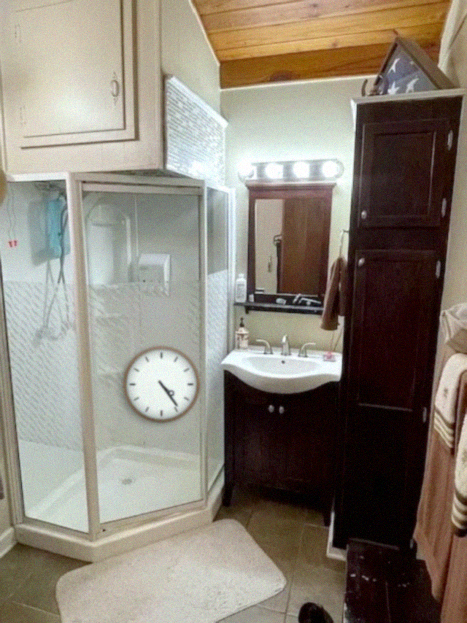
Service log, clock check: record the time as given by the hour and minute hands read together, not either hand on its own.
4:24
